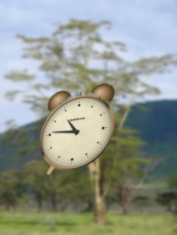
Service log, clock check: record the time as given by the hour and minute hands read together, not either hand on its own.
10:46
